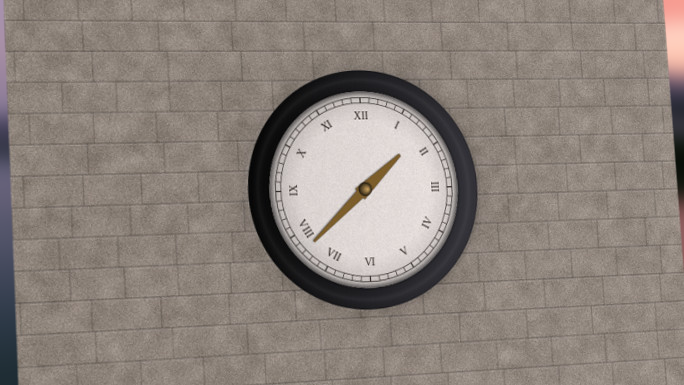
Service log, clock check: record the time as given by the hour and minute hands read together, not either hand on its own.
1:38
